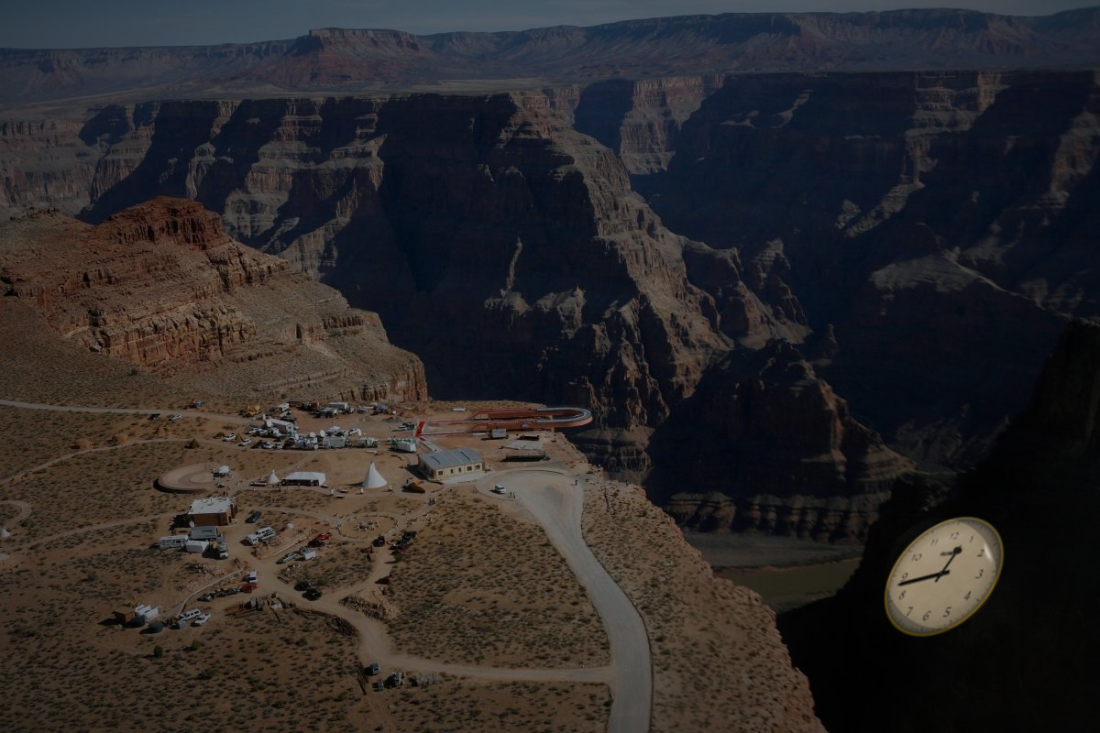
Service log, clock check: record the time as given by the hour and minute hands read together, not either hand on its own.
12:43
